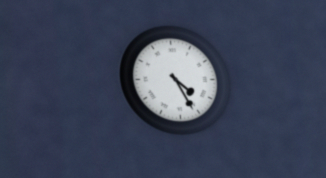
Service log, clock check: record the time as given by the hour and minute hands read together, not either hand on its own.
4:26
